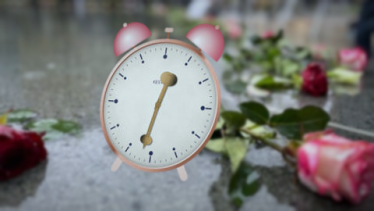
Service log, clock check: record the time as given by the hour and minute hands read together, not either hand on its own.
12:32
